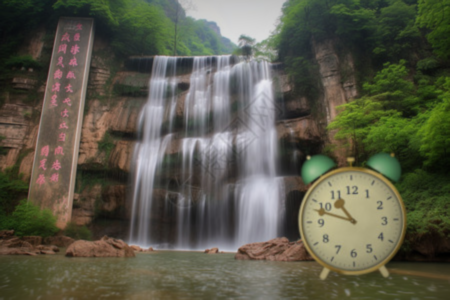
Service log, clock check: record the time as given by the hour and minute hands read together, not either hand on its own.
10:48
